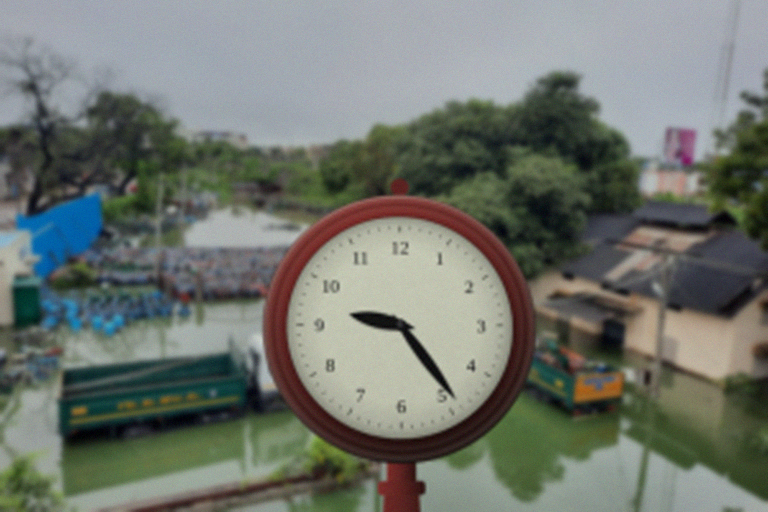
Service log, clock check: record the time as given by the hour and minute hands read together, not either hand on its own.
9:24
